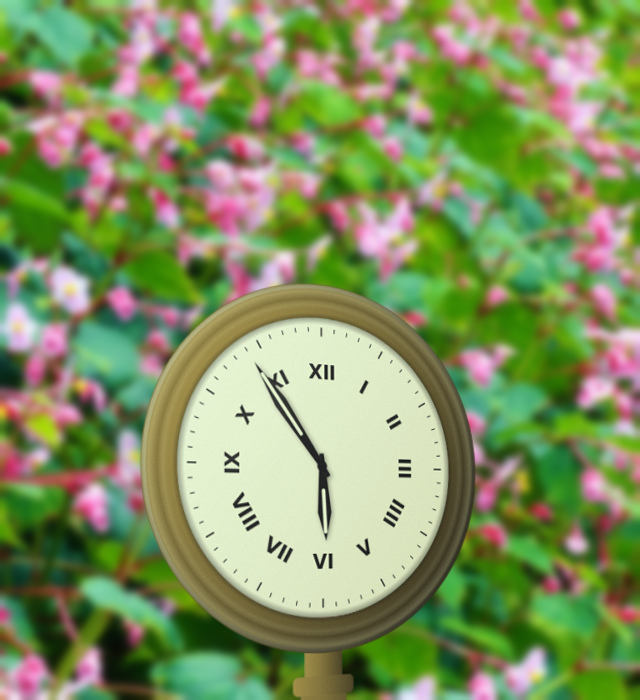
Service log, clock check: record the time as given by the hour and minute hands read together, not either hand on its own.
5:54
